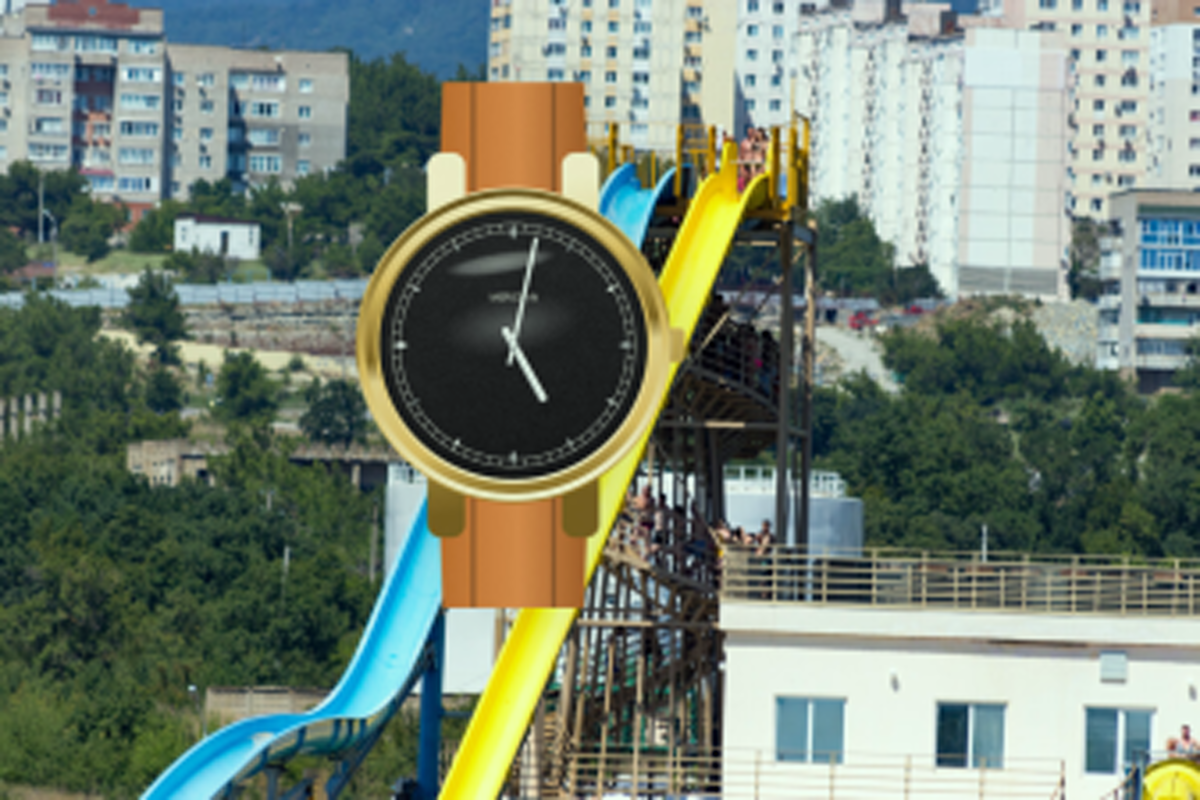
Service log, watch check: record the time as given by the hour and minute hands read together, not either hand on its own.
5:02
